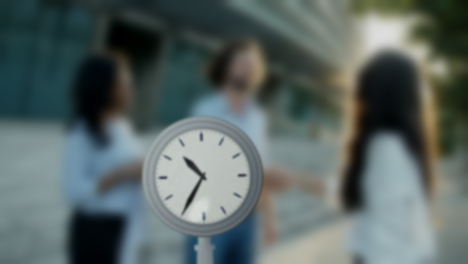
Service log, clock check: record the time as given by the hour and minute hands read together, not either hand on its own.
10:35
